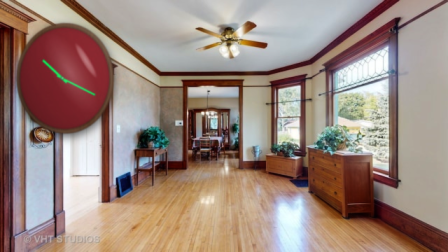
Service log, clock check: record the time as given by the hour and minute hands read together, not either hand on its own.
10:19
